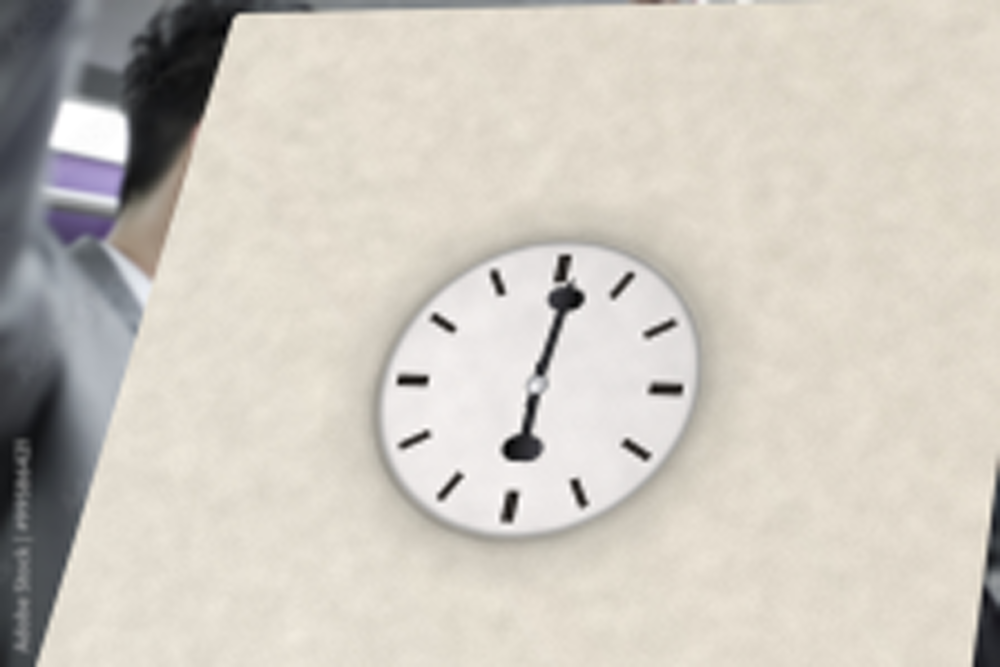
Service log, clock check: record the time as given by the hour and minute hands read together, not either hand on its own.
6:01
